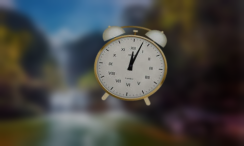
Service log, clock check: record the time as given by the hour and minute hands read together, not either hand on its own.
12:03
